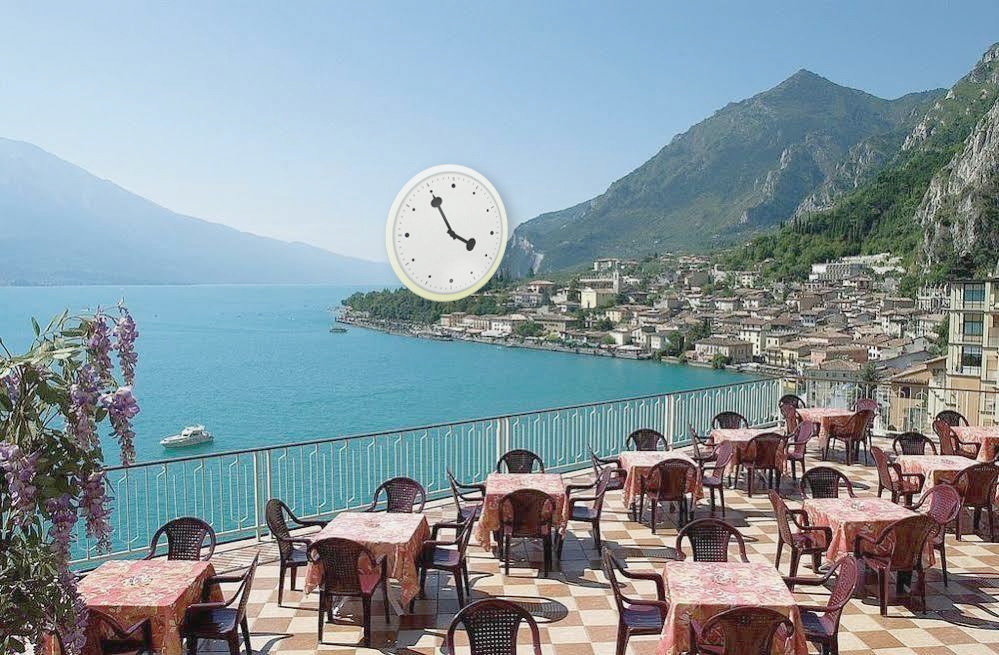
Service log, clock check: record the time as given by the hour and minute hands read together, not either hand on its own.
3:55
